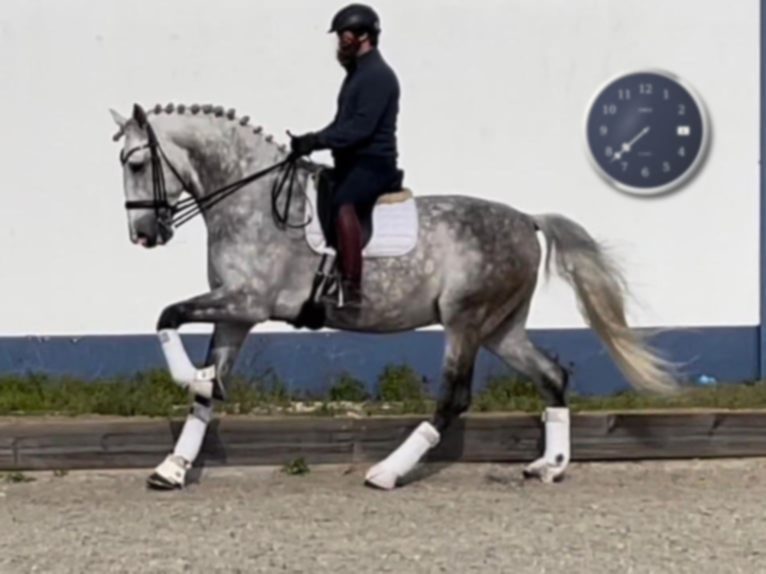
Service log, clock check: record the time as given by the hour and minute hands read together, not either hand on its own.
7:38
